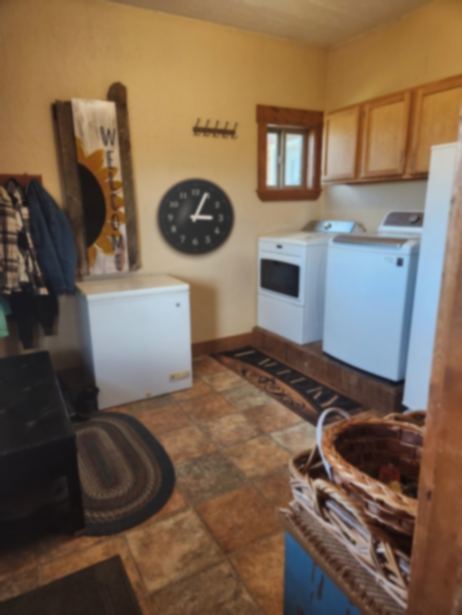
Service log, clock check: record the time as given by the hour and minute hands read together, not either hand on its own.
3:04
